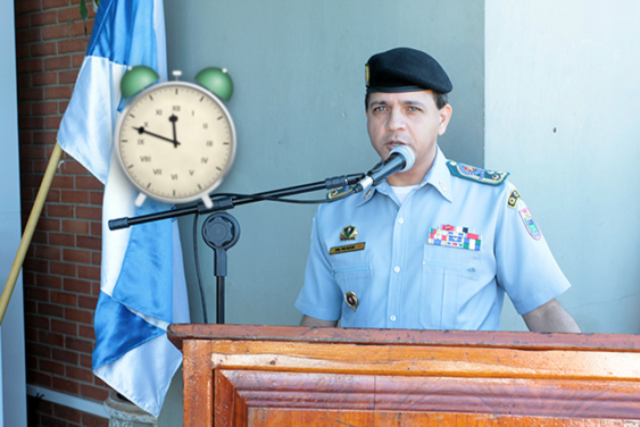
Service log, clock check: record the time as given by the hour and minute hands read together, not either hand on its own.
11:48
